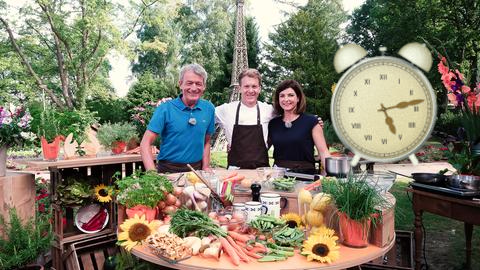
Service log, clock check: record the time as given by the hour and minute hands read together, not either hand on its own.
5:13
